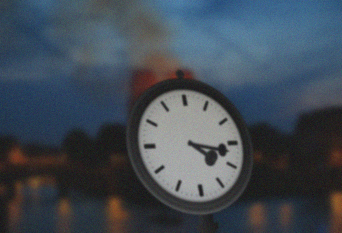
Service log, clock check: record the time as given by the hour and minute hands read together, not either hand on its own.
4:17
